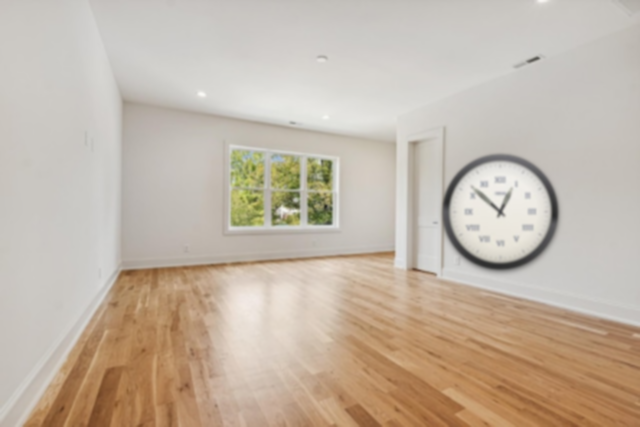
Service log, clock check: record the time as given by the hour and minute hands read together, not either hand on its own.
12:52
